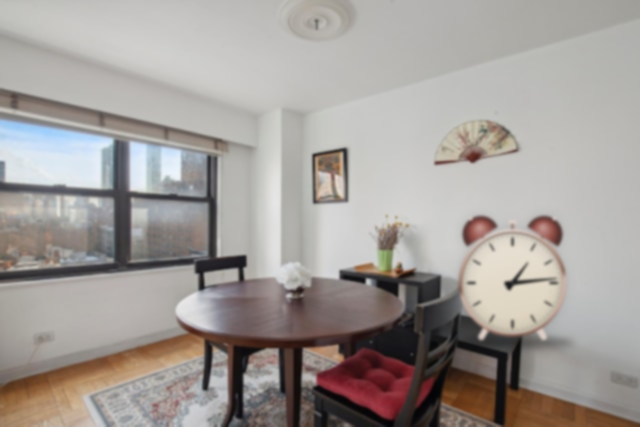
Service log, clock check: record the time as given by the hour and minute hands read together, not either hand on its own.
1:14
